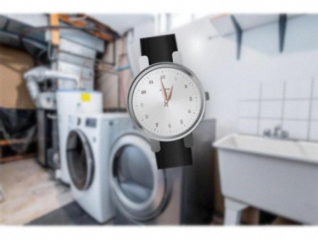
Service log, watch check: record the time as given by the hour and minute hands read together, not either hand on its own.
12:59
